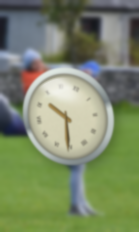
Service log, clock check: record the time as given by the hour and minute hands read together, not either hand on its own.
9:26
